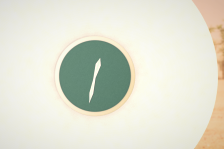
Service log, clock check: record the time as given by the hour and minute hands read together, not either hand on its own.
12:32
